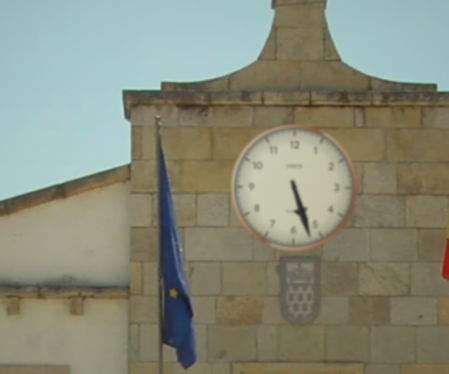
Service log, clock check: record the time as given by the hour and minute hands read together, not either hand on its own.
5:27
